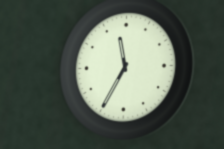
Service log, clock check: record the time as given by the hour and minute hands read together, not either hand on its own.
11:35
